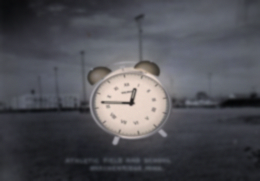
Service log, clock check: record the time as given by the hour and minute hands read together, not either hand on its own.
12:47
